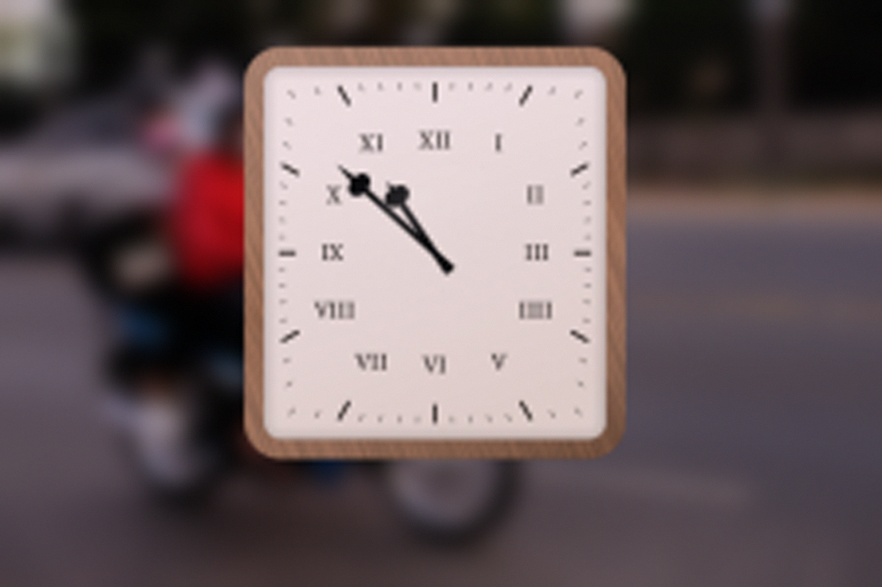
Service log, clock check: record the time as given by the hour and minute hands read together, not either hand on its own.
10:52
